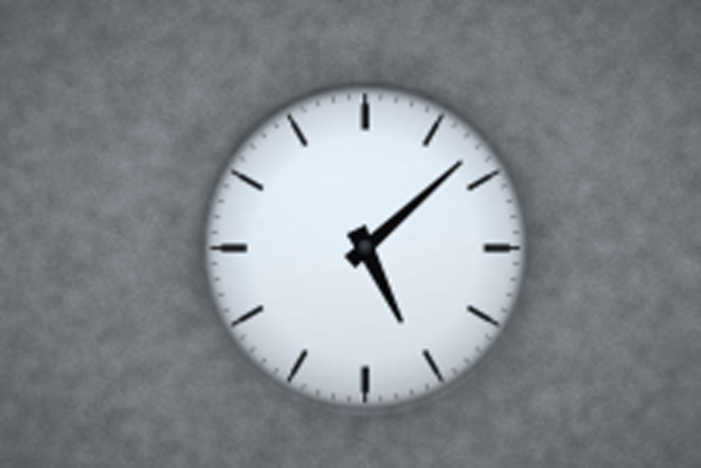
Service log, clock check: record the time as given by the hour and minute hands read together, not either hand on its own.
5:08
